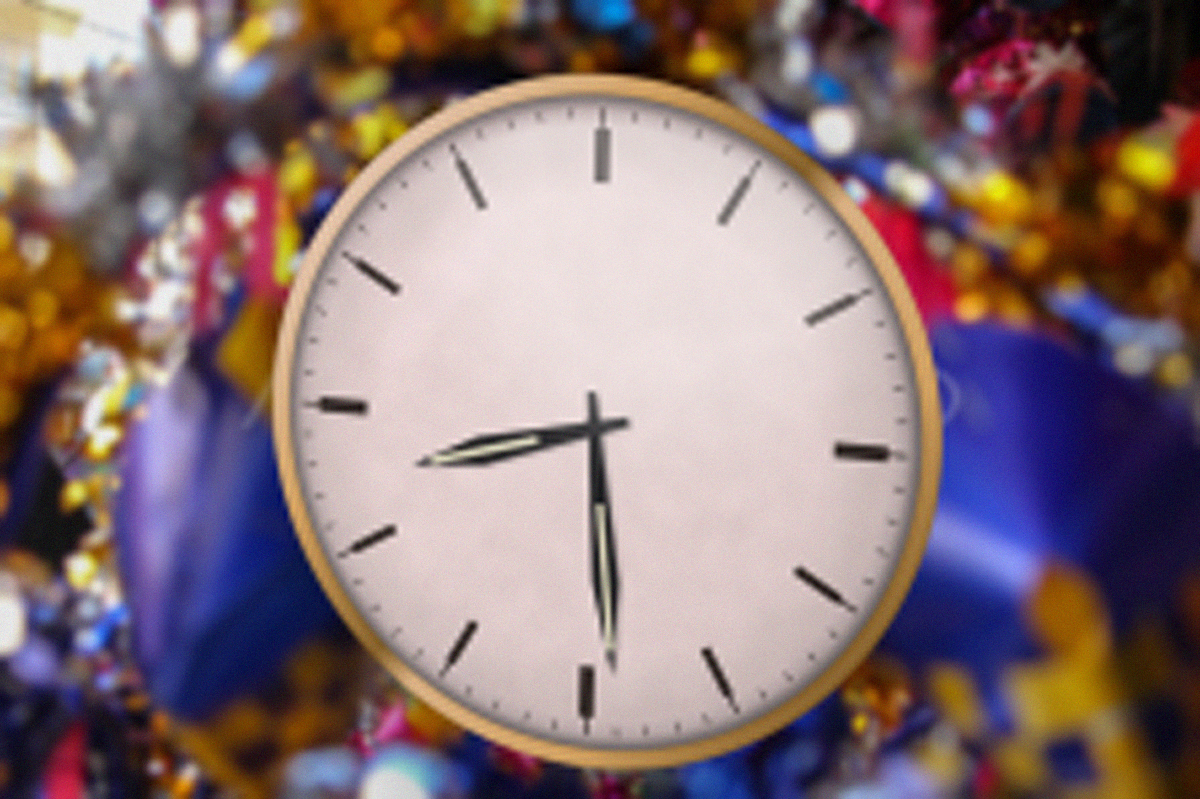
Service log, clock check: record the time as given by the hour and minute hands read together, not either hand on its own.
8:29
